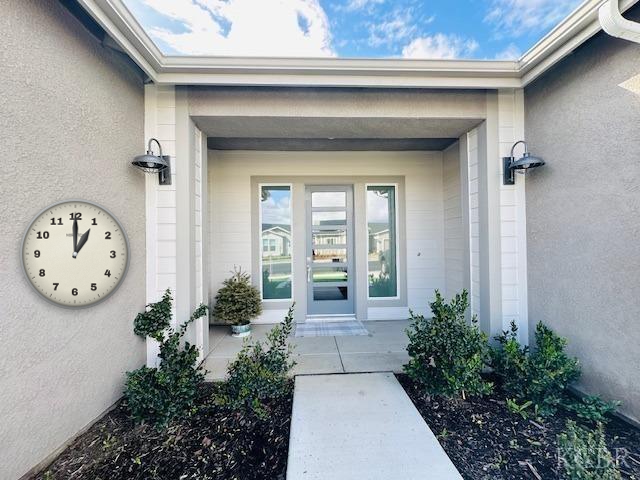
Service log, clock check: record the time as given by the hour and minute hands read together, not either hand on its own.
1:00
